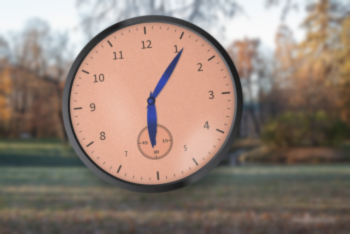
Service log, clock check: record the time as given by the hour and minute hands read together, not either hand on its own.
6:06
